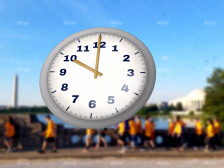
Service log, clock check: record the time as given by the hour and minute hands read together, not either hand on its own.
10:00
